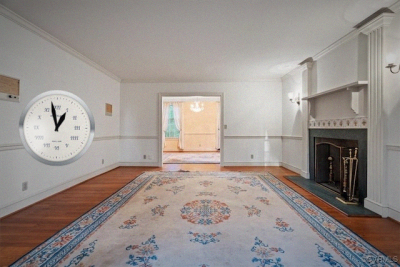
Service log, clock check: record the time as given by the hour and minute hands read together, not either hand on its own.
12:58
